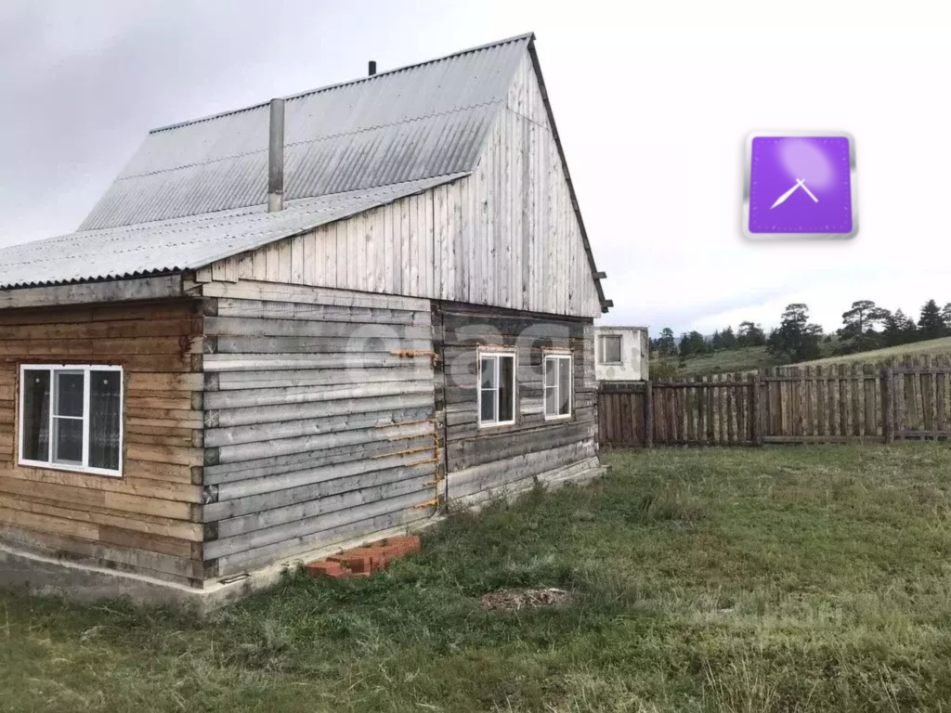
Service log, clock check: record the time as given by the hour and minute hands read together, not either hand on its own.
4:38
